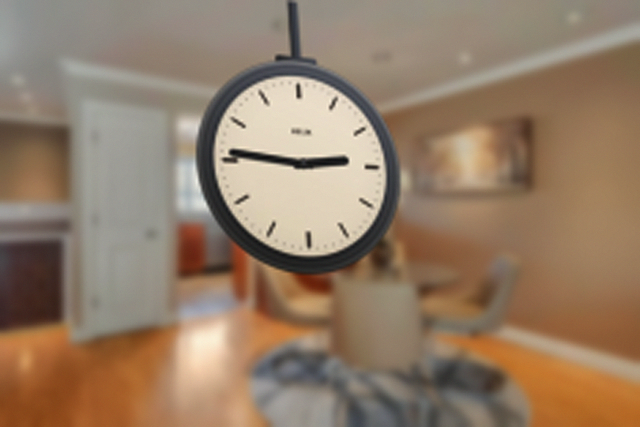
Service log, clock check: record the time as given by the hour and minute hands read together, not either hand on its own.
2:46
